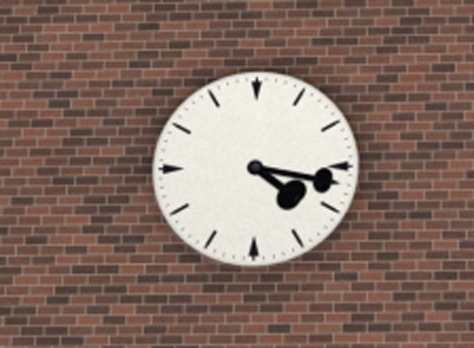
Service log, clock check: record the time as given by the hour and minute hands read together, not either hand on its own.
4:17
